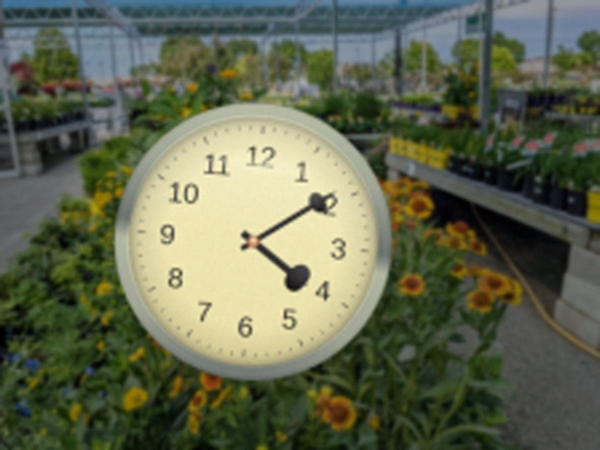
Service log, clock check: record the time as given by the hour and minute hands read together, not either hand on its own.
4:09
